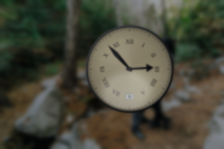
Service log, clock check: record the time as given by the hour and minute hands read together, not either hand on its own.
2:53
